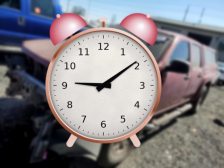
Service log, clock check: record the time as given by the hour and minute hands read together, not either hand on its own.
9:09
